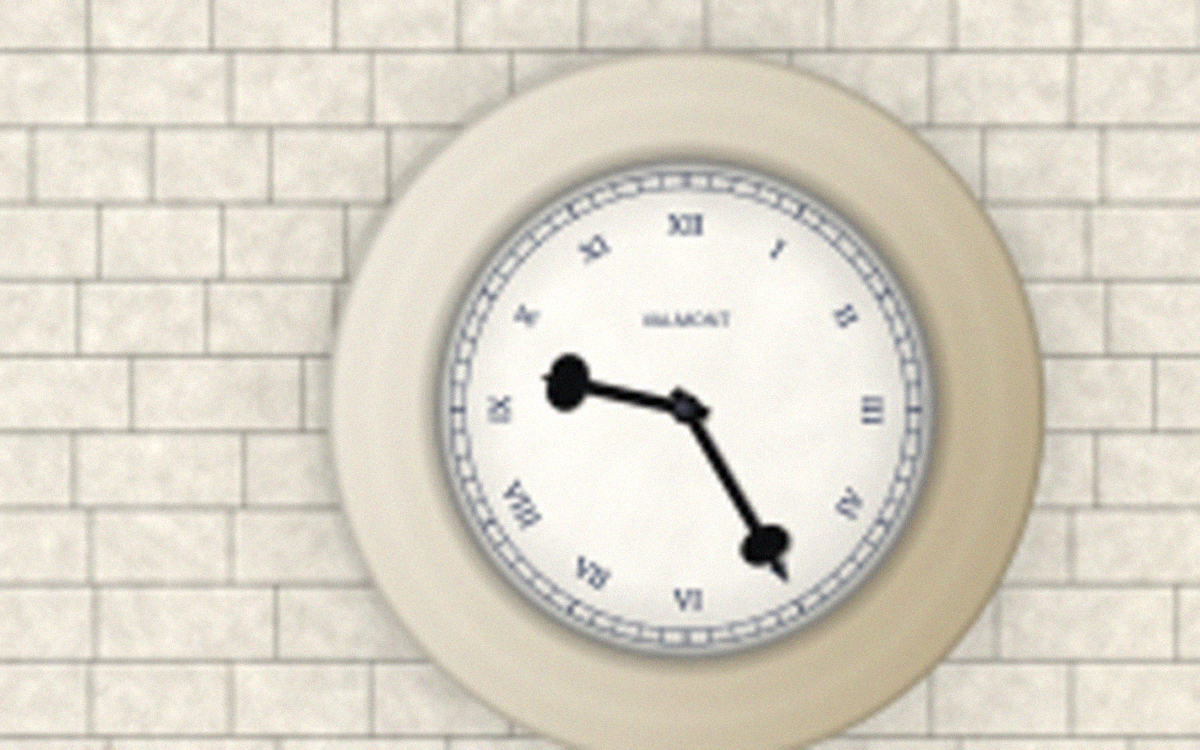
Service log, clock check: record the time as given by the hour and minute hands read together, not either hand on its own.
9:25
